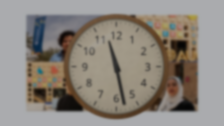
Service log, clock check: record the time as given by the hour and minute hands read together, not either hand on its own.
11:28
